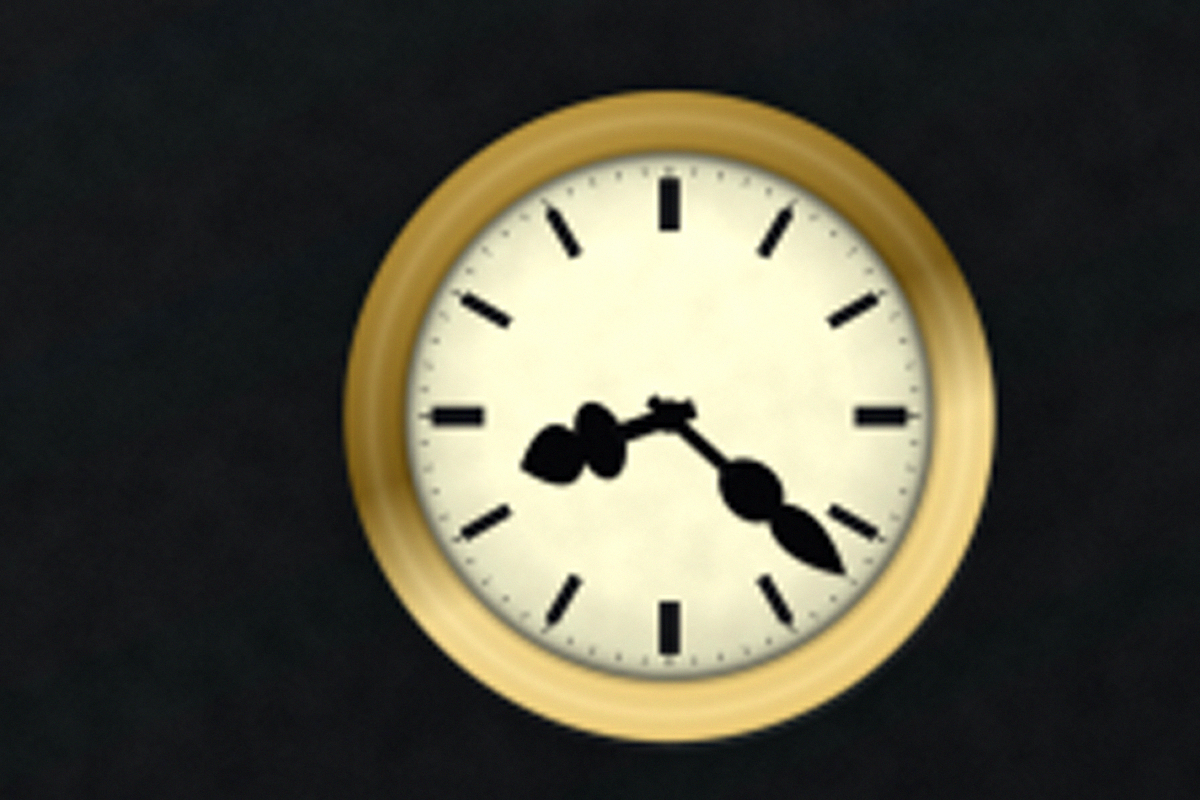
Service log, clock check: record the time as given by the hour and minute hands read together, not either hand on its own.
8:22
